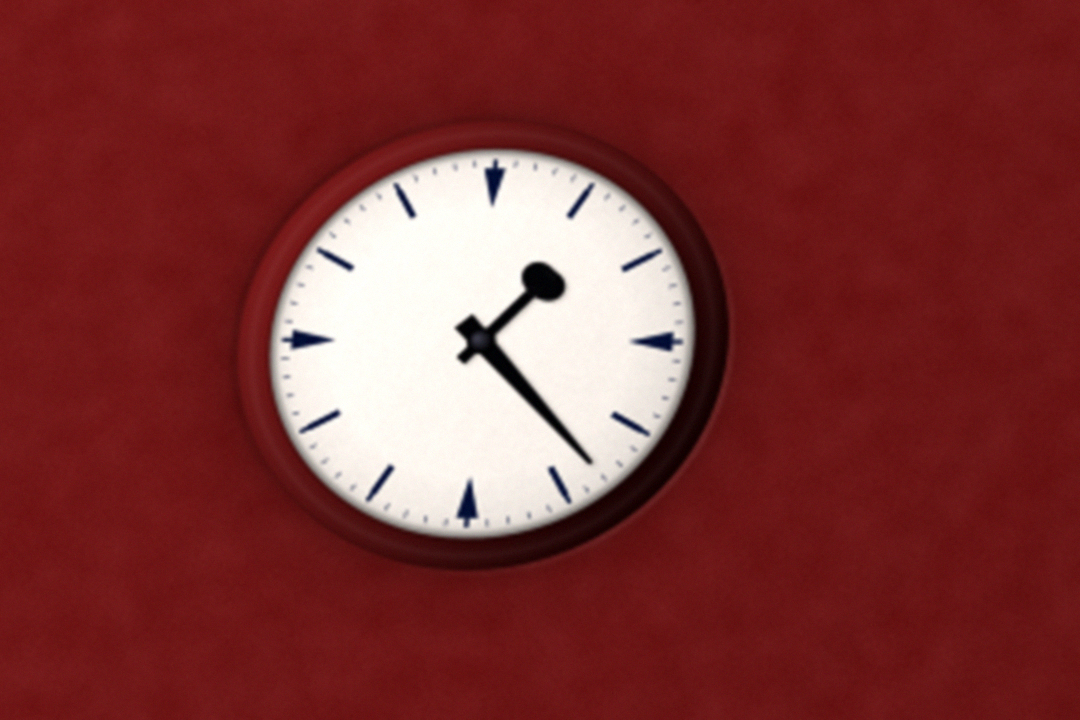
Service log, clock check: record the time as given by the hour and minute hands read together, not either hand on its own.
1:23
